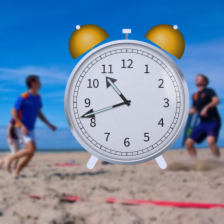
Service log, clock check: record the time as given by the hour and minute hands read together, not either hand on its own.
10:42
